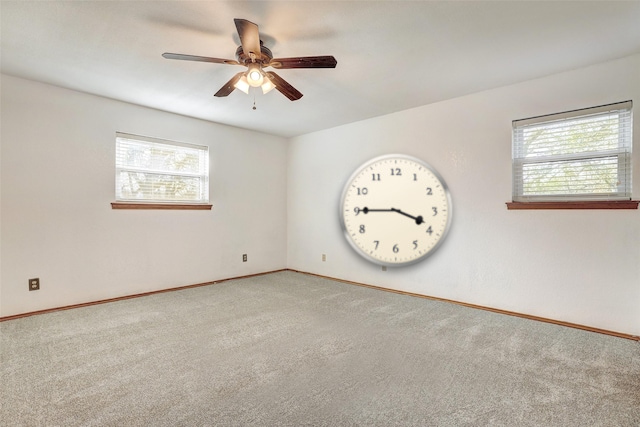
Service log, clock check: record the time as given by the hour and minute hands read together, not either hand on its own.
3:45
